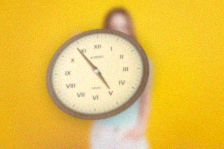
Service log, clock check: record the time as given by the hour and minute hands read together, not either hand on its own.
4:54
